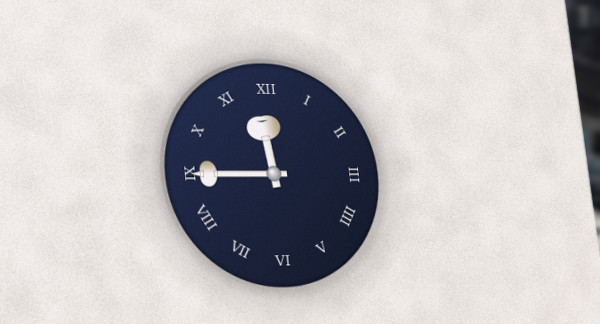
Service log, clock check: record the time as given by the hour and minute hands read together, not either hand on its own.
11:45
